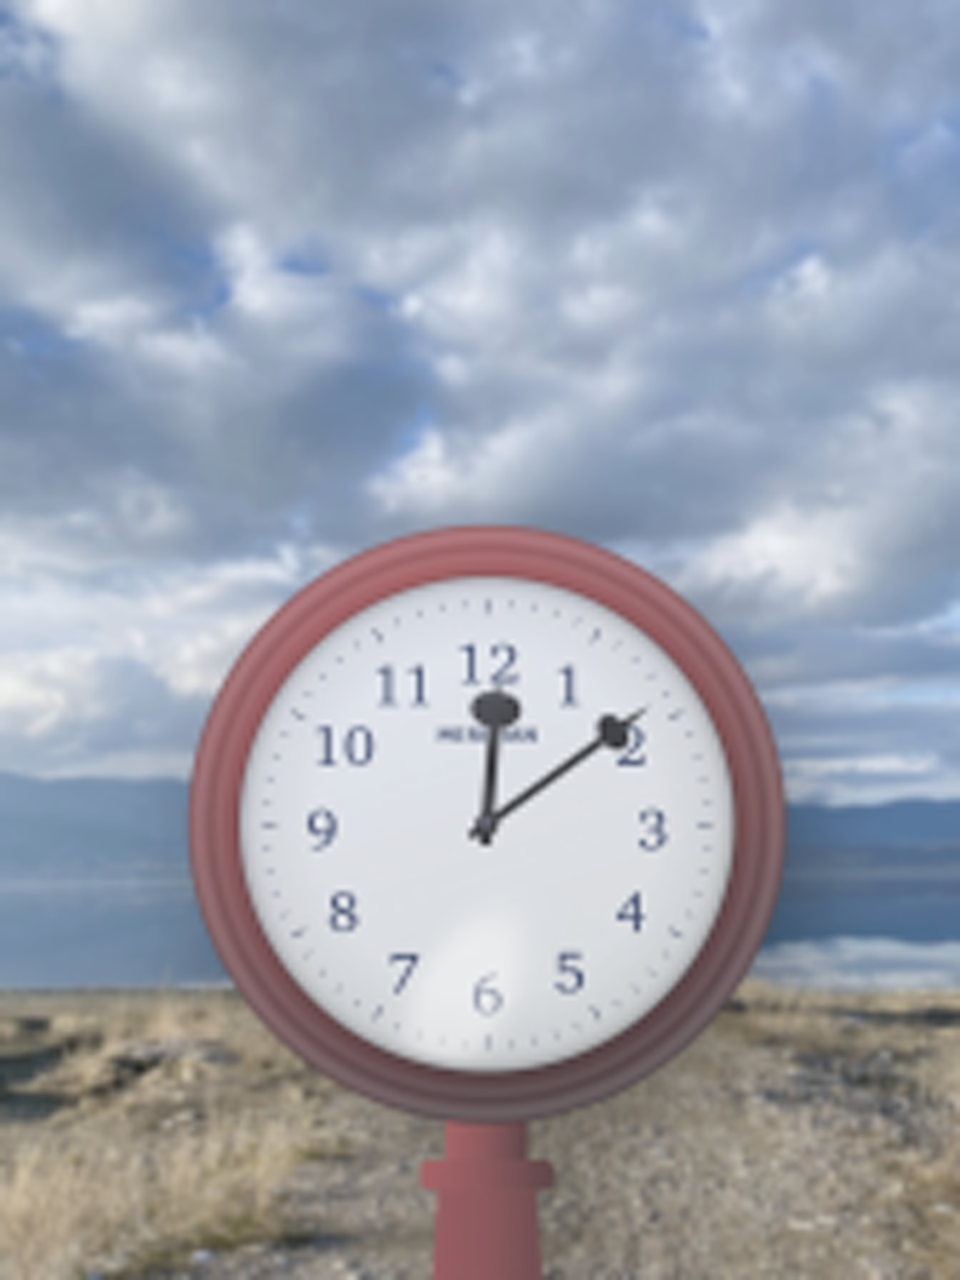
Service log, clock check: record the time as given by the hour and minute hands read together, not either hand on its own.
12:09
